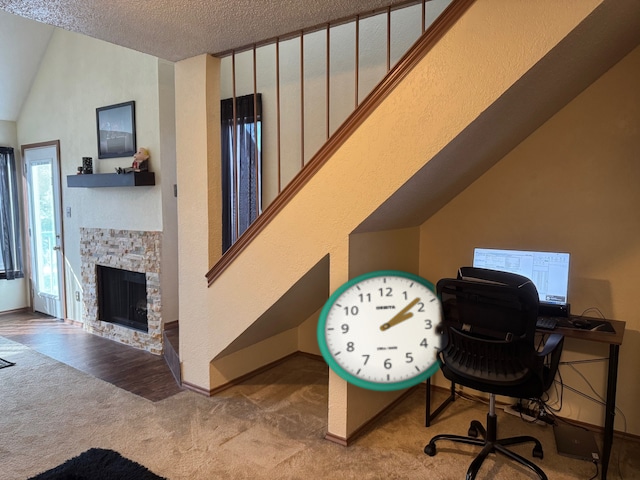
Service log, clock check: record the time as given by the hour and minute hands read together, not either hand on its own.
2:08
